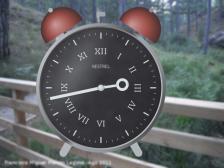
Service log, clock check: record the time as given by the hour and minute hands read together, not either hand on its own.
2:43
